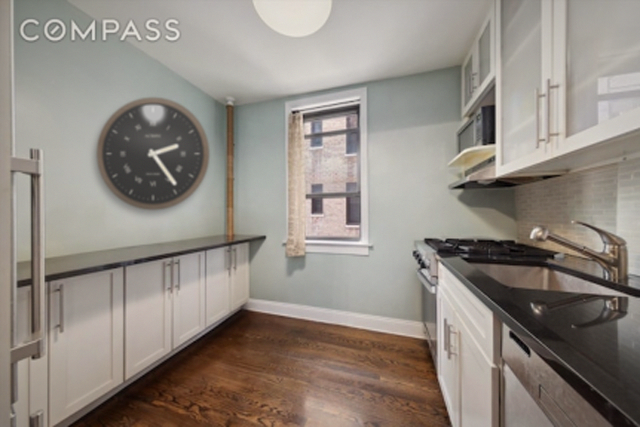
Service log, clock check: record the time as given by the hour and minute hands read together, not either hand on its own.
2:24
